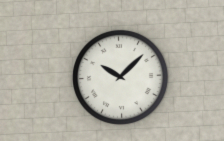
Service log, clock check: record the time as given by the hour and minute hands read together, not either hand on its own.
10:08
